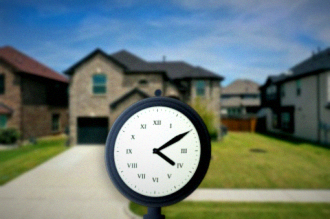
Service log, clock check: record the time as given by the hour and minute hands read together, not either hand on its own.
4:10
